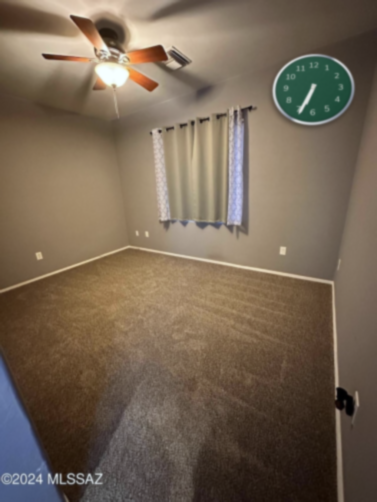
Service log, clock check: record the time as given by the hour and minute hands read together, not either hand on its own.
6:34
